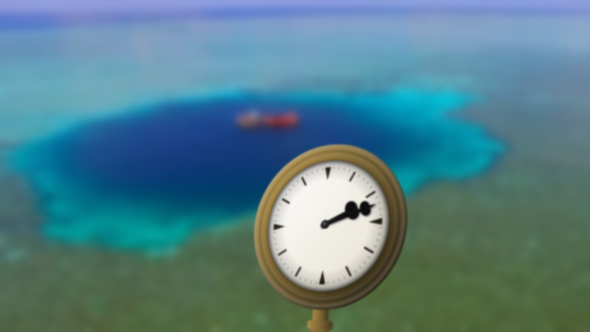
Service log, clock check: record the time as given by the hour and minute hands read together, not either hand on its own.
2:12
